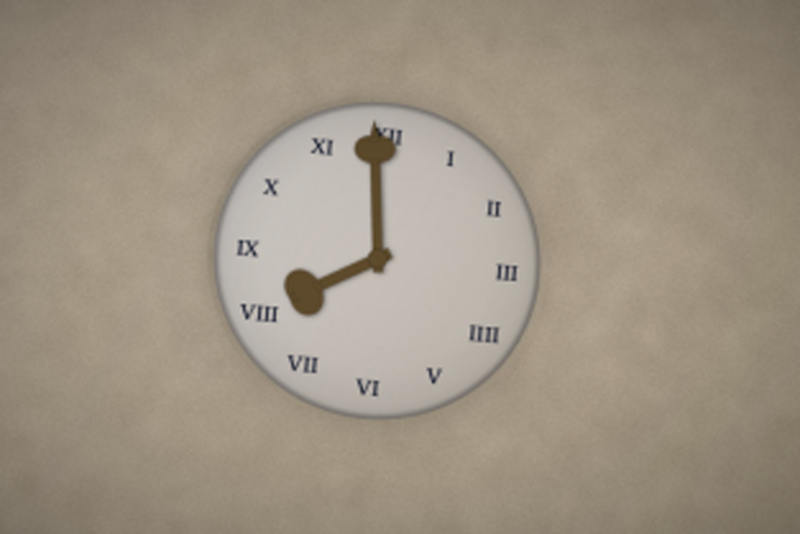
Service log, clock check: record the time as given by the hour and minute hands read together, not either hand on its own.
7:59
